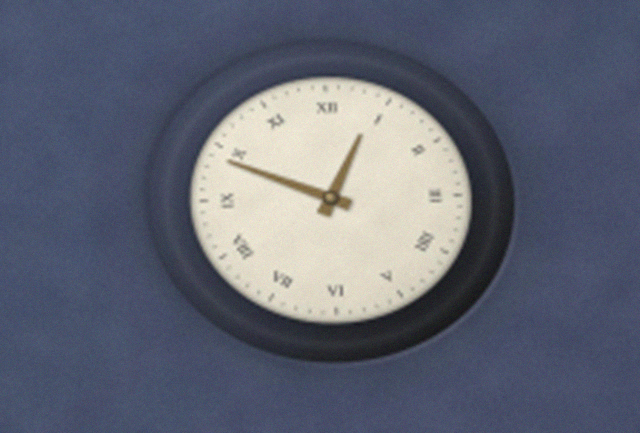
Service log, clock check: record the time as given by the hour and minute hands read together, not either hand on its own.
12:49
